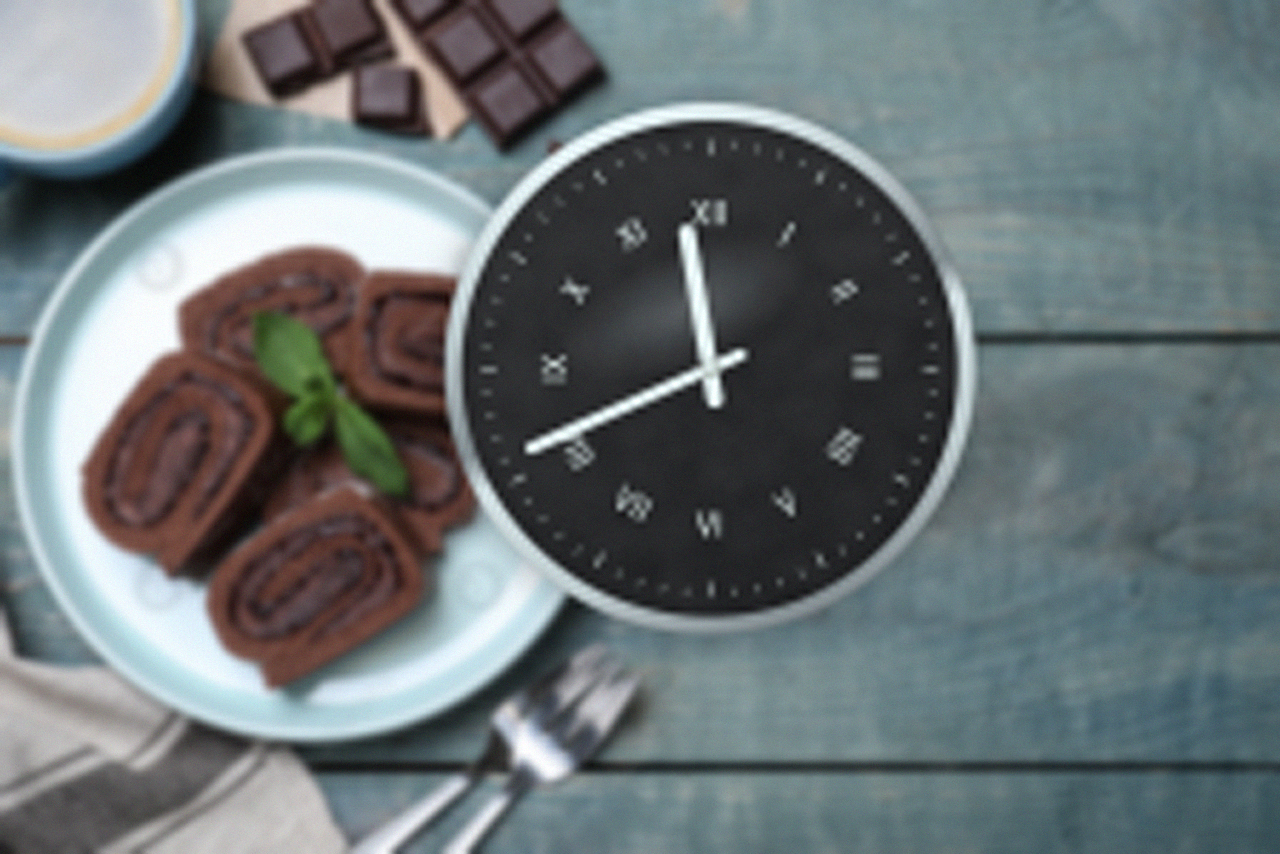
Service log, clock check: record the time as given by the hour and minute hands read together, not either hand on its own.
11:41
